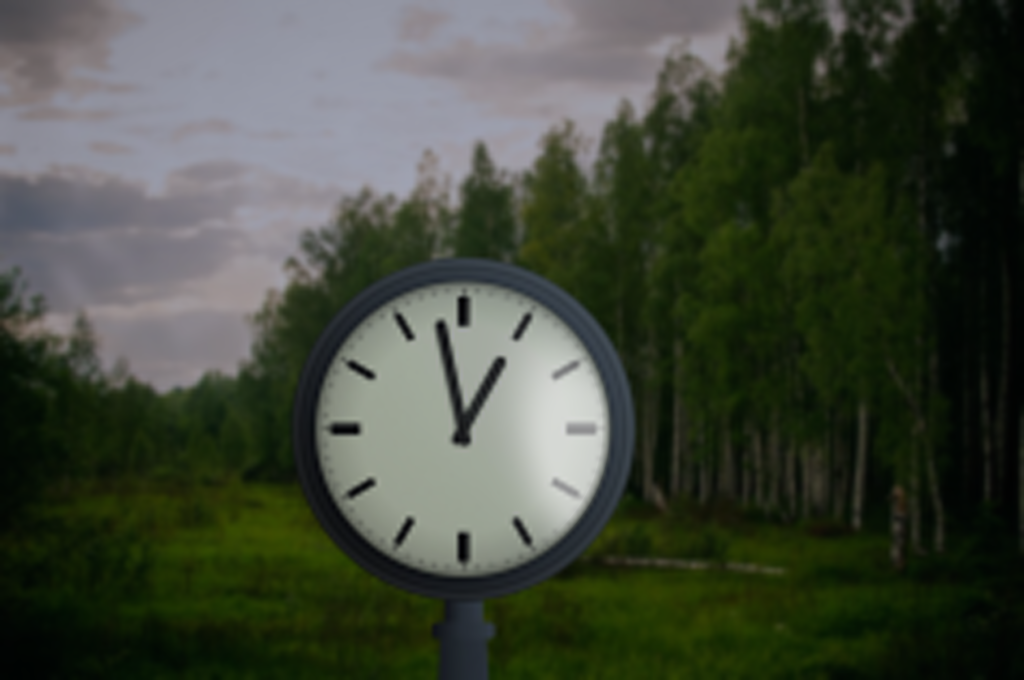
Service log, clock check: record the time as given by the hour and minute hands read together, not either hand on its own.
12:58
